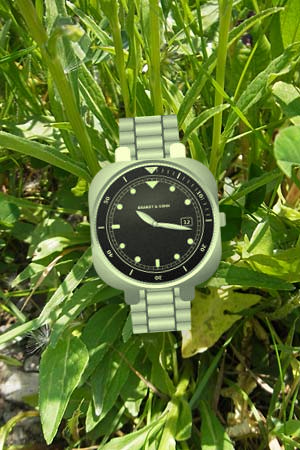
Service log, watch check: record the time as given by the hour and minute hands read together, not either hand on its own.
10:17
